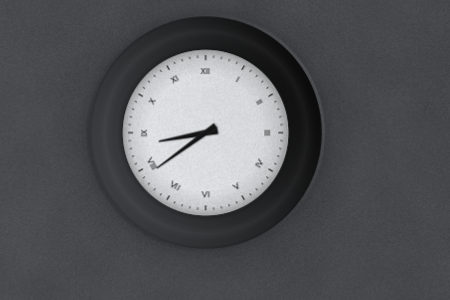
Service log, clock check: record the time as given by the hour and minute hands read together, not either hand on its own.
8:39
